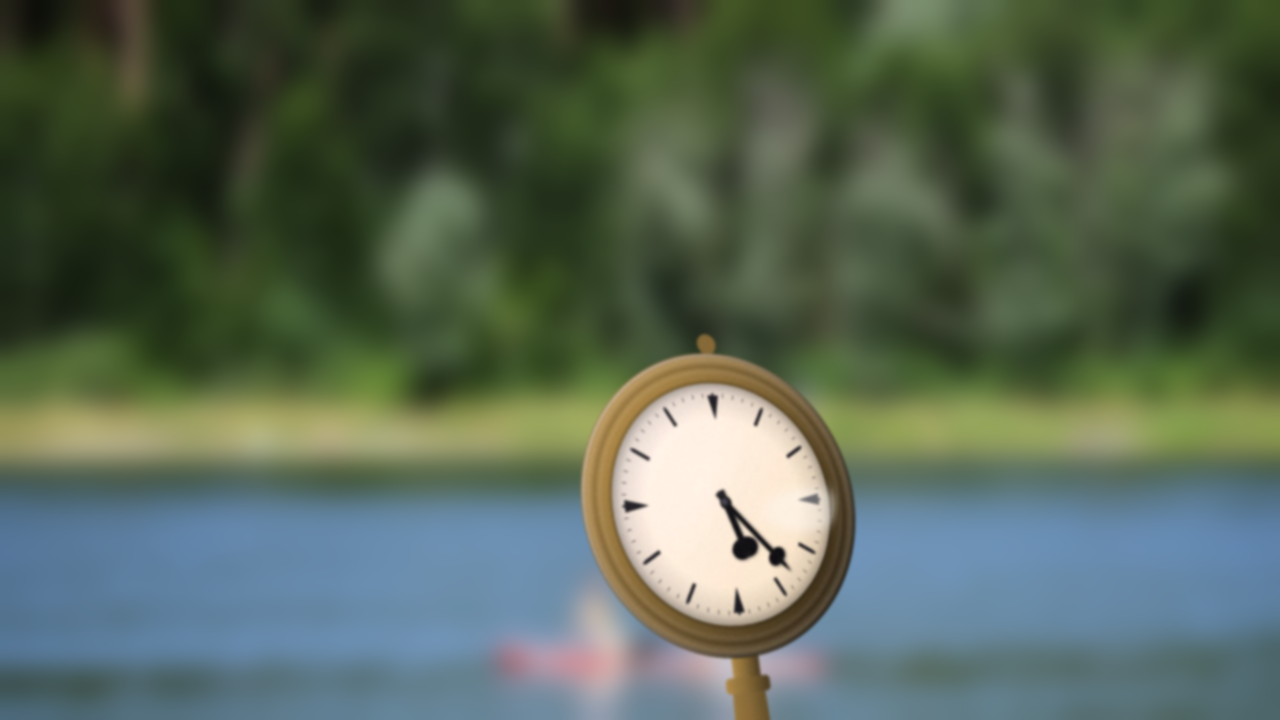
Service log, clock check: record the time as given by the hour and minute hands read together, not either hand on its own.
5:23
